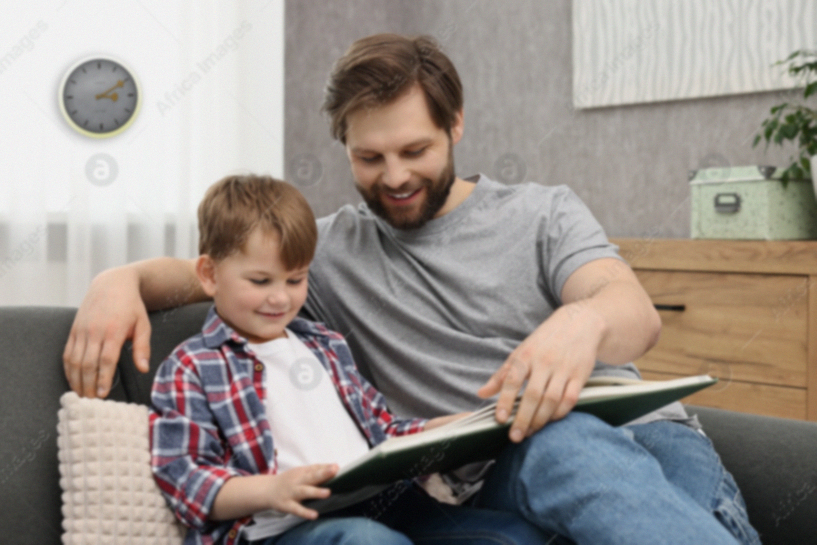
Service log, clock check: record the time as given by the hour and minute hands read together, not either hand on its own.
3:10
